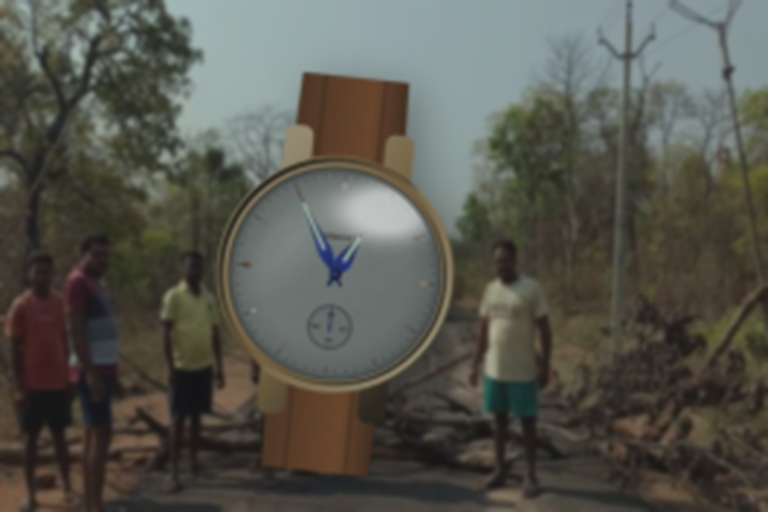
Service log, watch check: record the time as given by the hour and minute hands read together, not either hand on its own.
12:55
